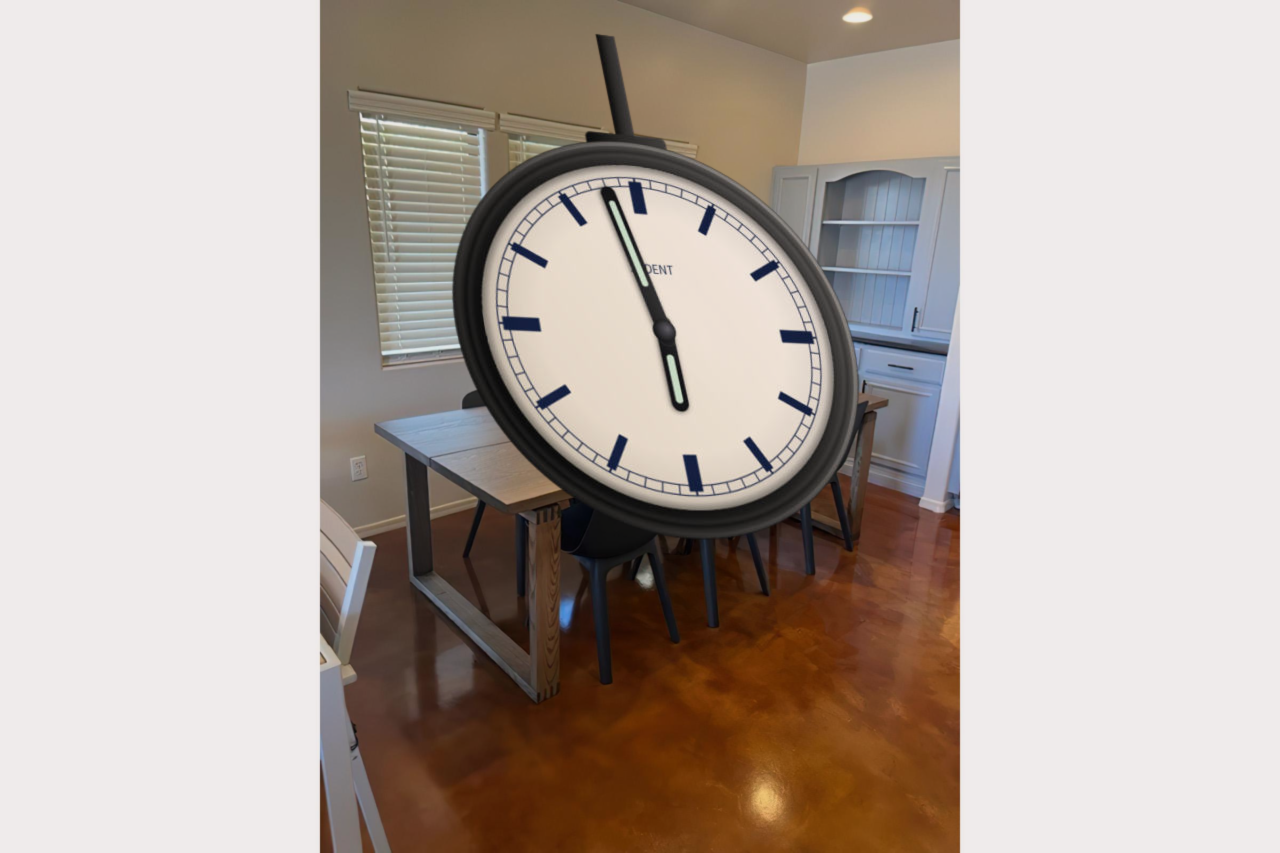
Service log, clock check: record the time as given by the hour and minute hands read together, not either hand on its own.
5:58
